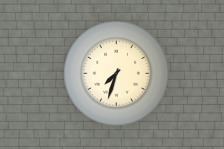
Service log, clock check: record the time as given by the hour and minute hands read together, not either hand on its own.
7:33
